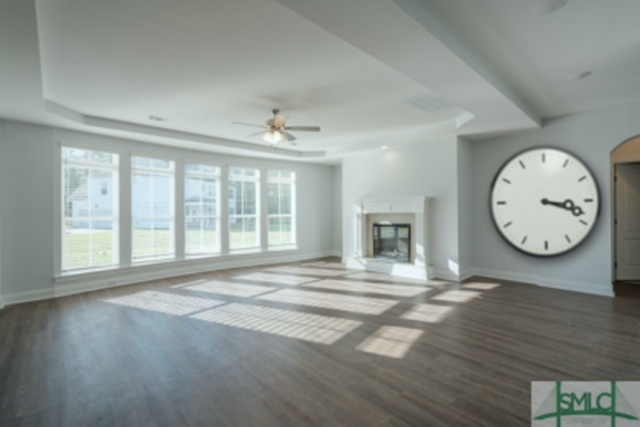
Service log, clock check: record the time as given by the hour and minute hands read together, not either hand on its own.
3:18
